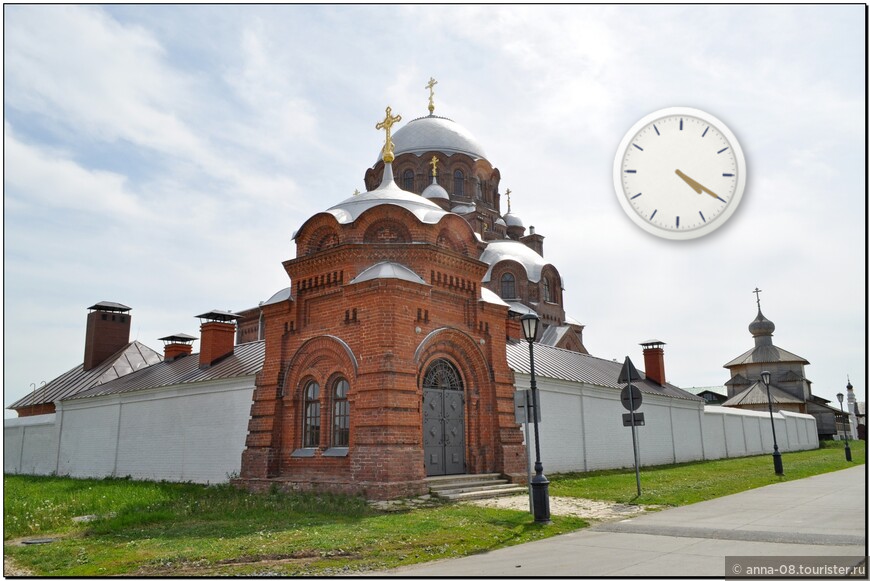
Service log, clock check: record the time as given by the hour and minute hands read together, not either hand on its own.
4:20
